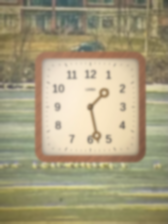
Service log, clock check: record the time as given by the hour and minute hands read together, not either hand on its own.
1:28
